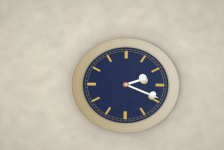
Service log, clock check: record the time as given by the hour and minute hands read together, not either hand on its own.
2:19
